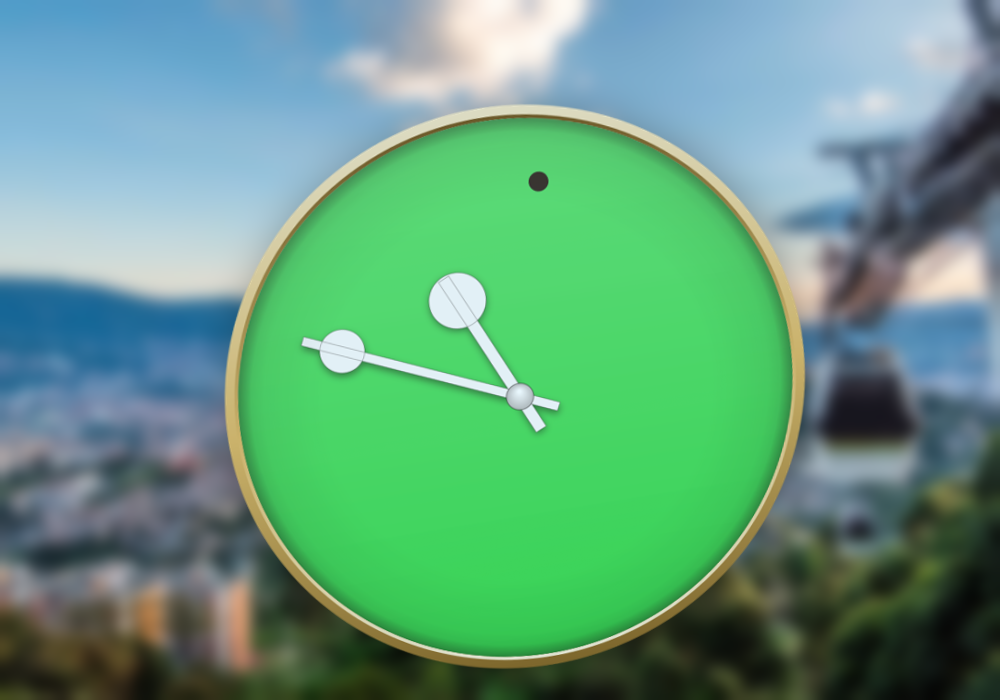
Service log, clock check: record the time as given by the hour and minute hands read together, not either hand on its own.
10:47
